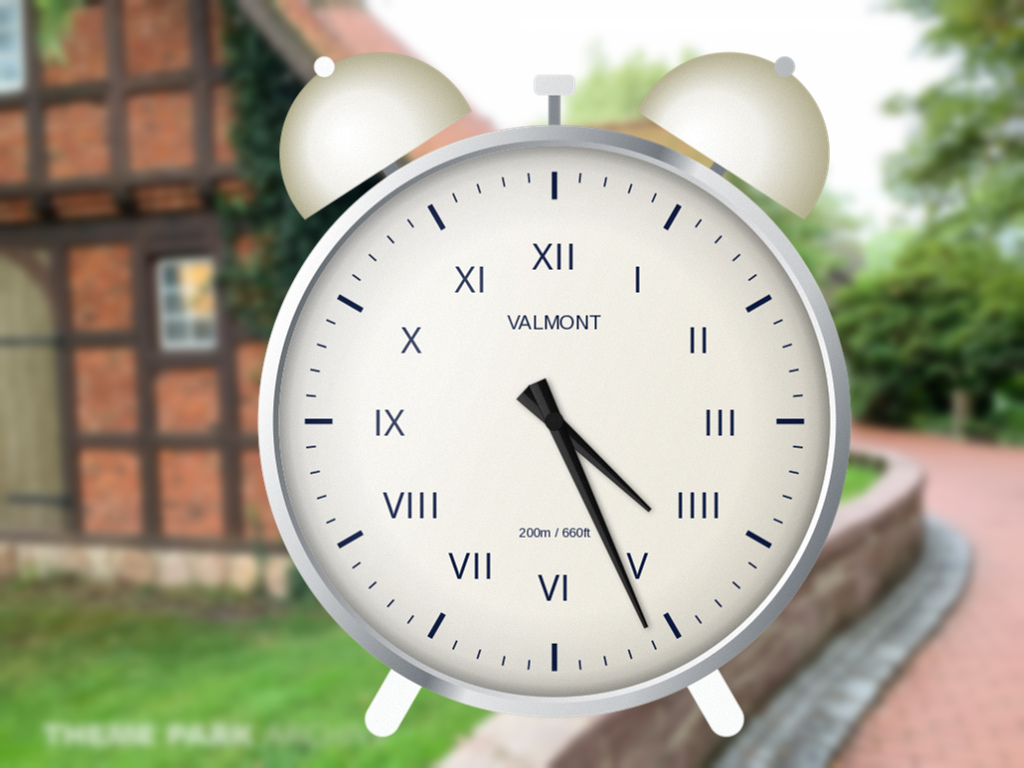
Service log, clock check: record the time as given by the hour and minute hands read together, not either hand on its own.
4:26
